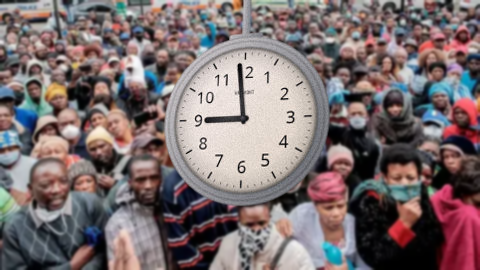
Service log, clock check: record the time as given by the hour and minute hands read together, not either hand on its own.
8:59
